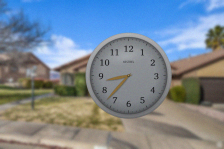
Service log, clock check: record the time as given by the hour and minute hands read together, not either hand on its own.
8:37
